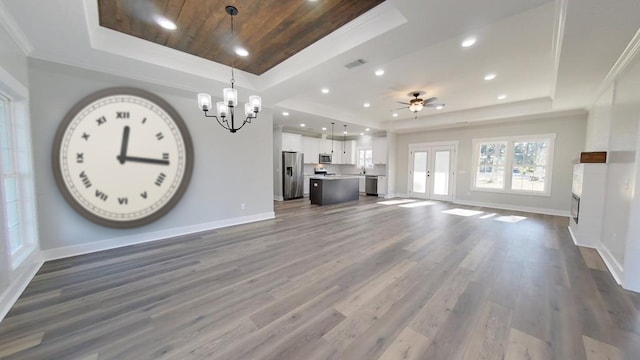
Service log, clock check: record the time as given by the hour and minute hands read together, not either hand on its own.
12:16
